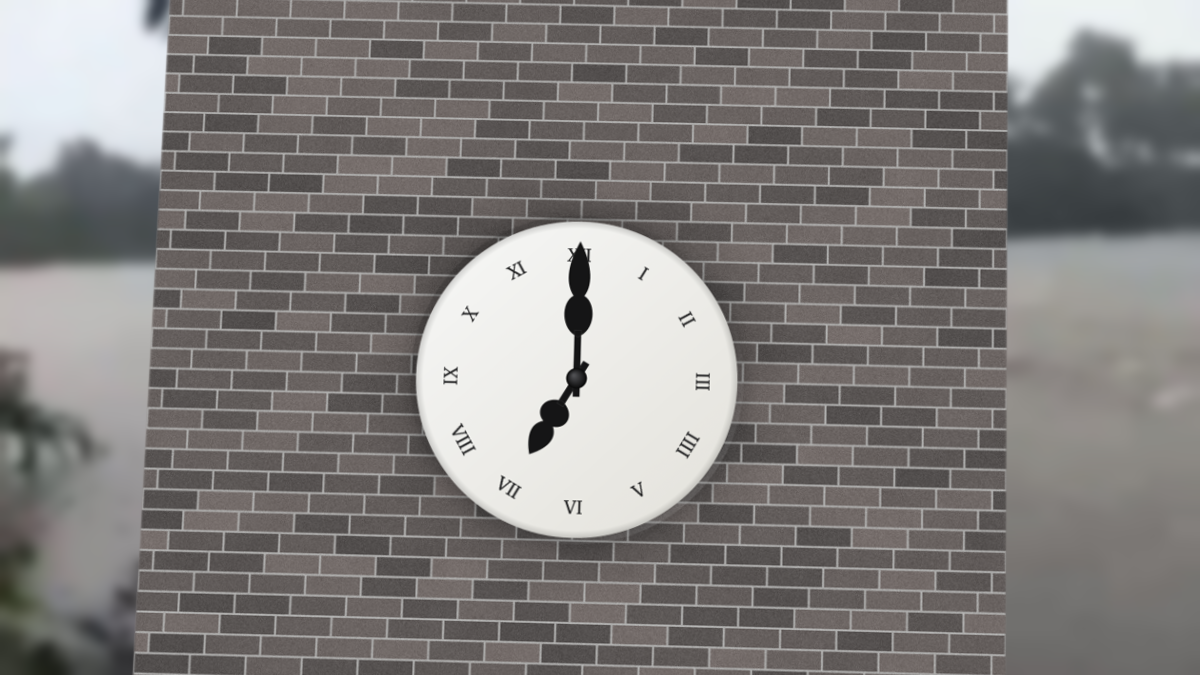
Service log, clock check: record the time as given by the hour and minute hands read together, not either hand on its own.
7:00
